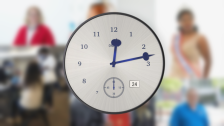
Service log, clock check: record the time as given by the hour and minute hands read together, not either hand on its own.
12:13
